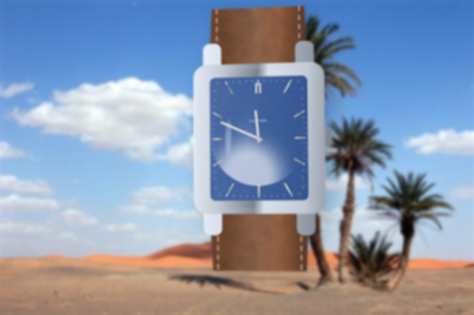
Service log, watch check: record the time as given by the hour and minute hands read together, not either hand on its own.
11:49
